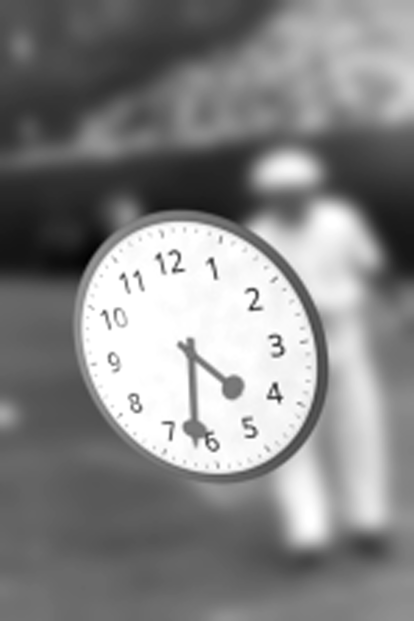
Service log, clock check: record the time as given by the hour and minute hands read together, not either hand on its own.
4:32
